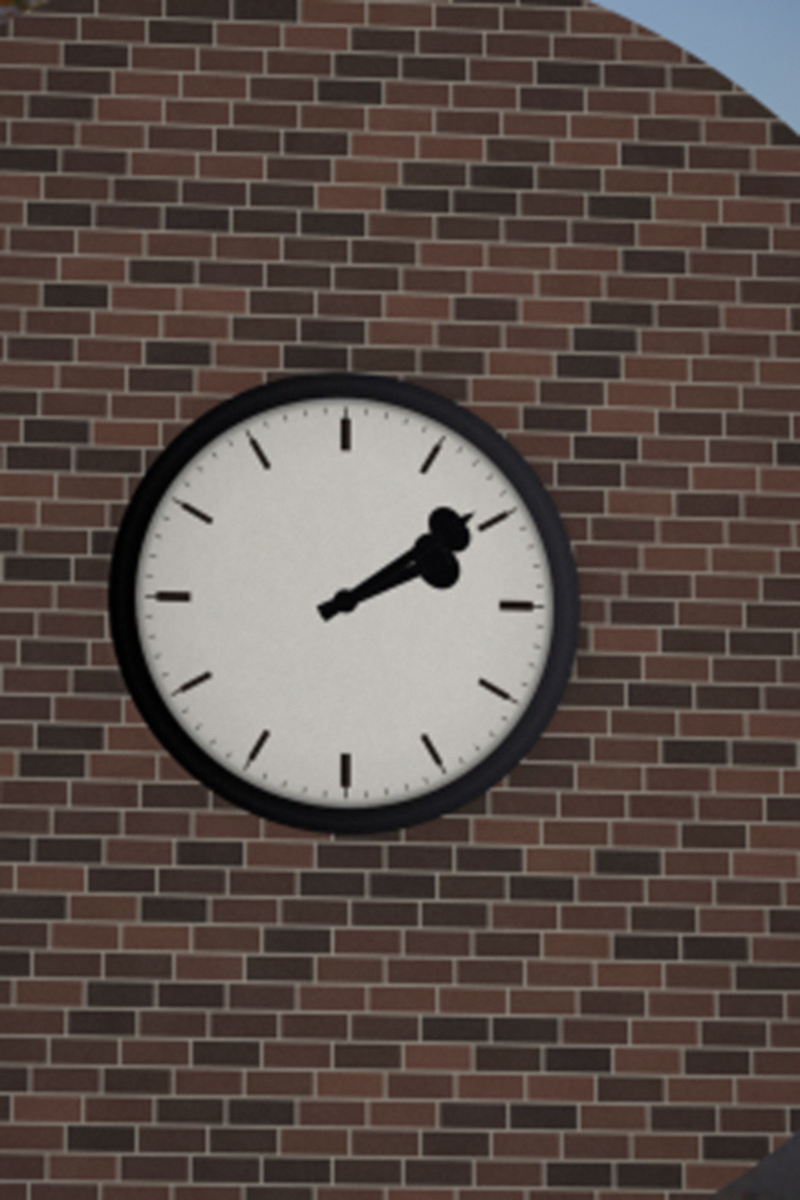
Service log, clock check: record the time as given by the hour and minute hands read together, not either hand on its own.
2:09
